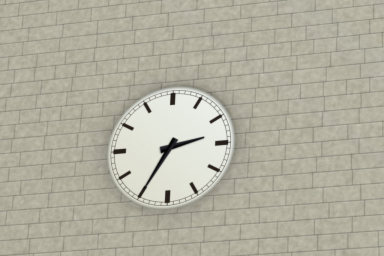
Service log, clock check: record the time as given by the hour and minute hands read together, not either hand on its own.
2:35
